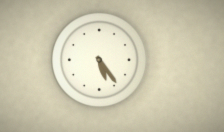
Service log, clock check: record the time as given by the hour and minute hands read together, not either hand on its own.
5:24
